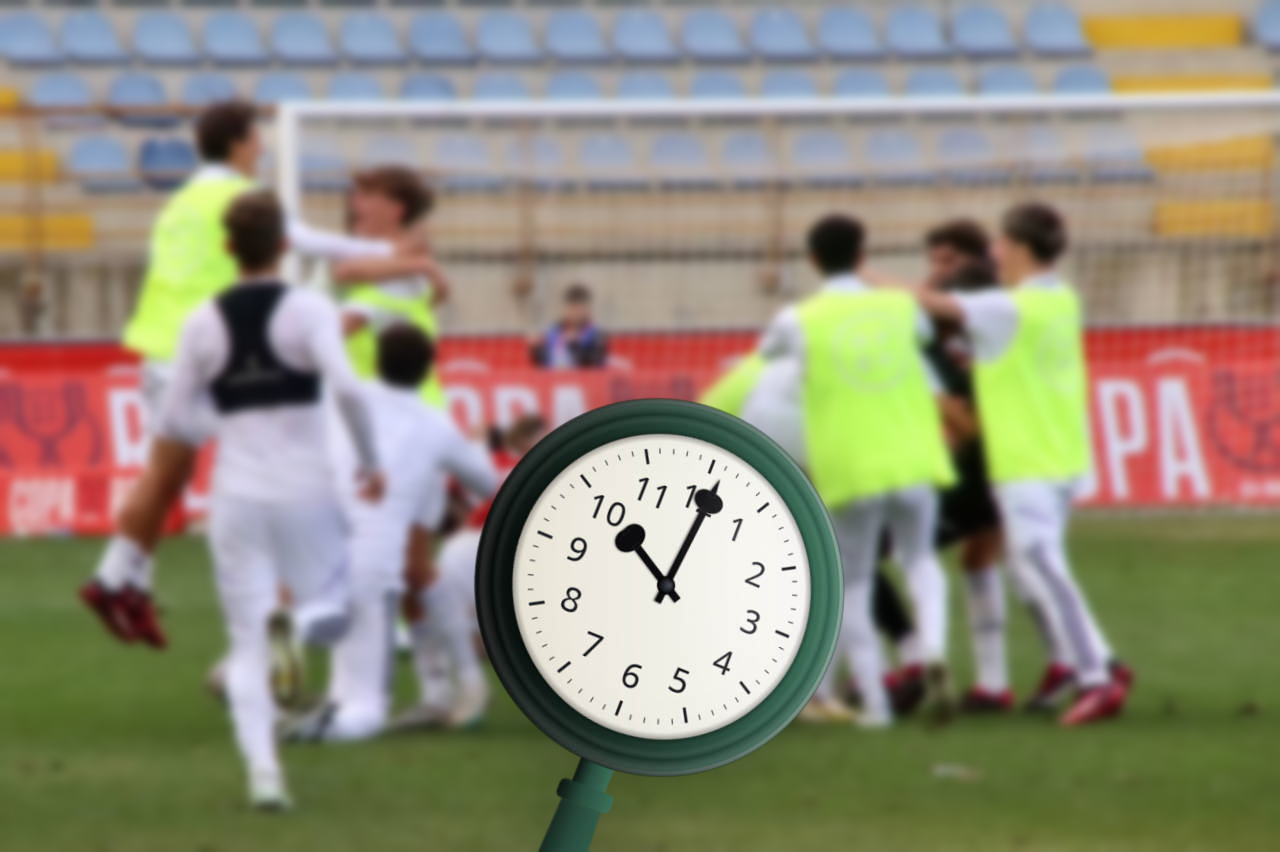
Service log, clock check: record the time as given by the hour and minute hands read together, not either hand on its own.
10:01
